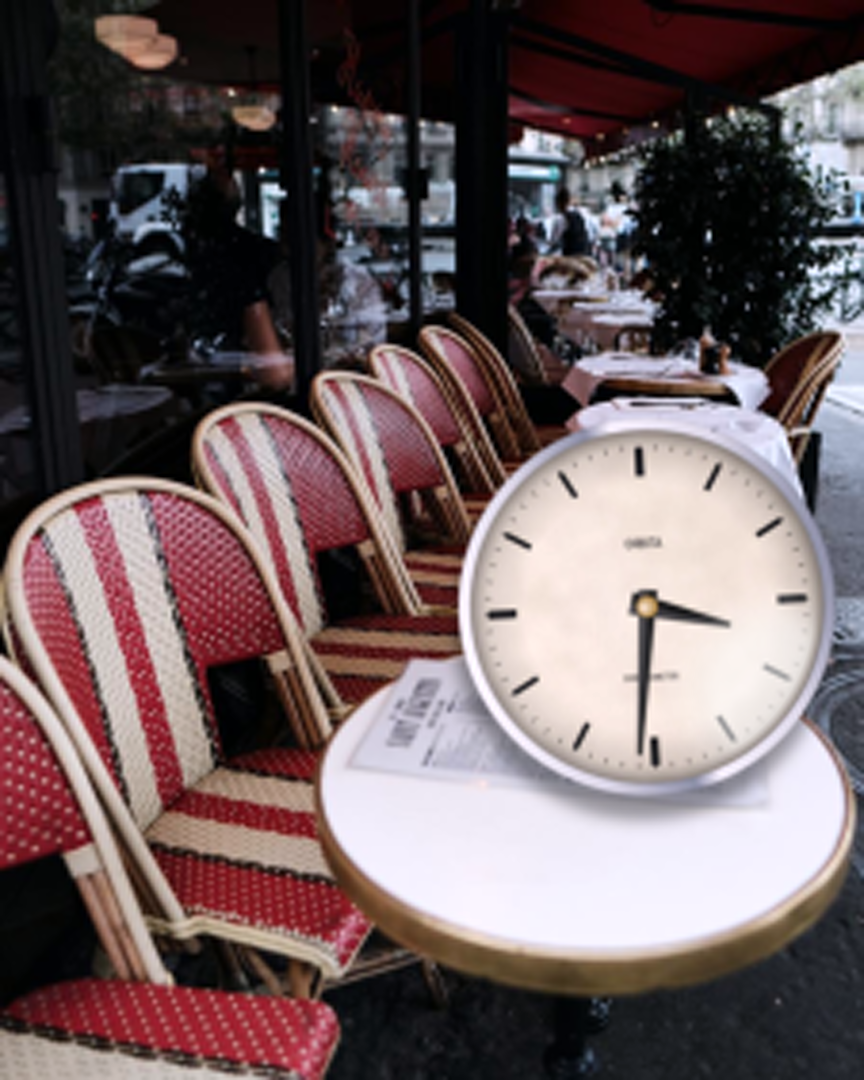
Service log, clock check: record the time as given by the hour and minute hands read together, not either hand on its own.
3:31
